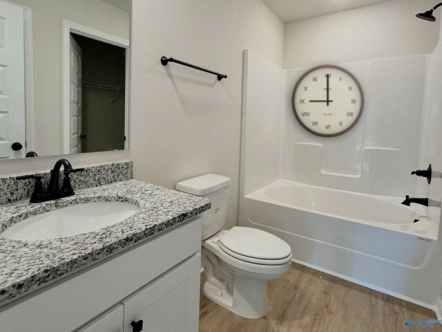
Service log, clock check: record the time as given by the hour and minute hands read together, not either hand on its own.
9:00
